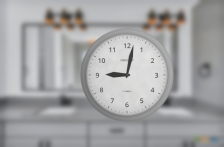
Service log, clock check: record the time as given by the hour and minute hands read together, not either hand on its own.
9:02
